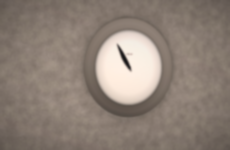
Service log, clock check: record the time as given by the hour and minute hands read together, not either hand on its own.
10:55
